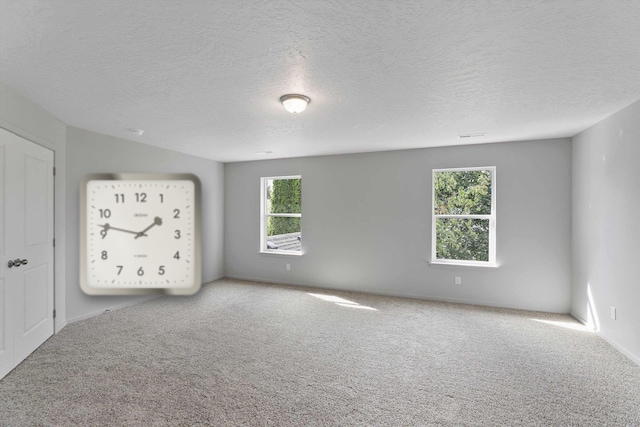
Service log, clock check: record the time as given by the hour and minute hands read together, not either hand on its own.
1:47
